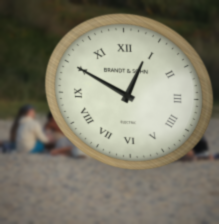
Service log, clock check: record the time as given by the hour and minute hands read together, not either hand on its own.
12:50
